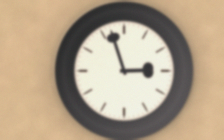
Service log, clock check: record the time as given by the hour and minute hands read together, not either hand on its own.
2:57
